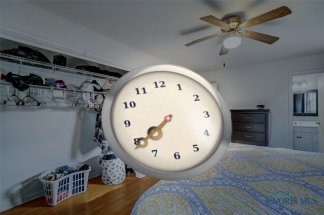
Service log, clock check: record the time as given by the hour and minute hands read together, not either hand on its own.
7:39
